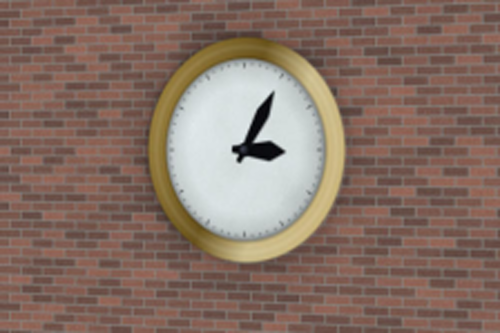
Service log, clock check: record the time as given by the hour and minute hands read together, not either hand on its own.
3:05
